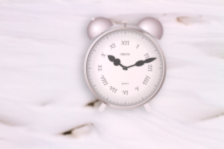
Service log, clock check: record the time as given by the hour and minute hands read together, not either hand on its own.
10:12
